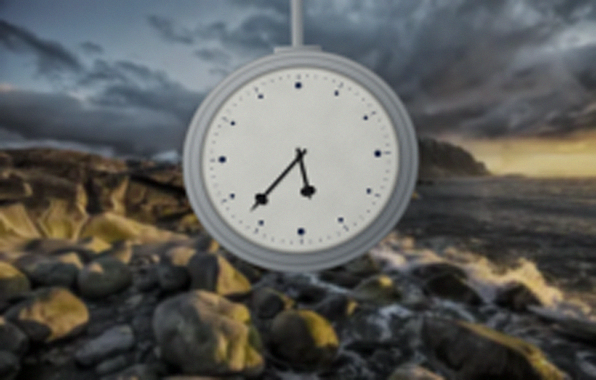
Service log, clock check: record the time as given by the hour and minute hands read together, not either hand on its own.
5:37
